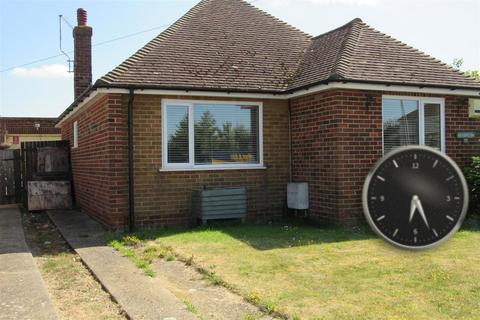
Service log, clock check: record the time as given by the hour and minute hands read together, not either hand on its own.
6:26
